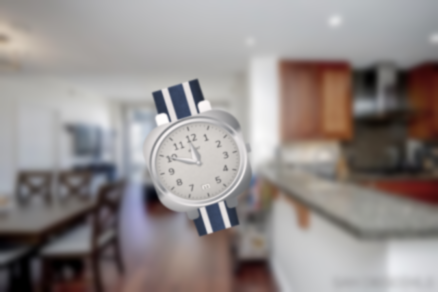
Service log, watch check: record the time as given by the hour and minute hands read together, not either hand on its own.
11:50
